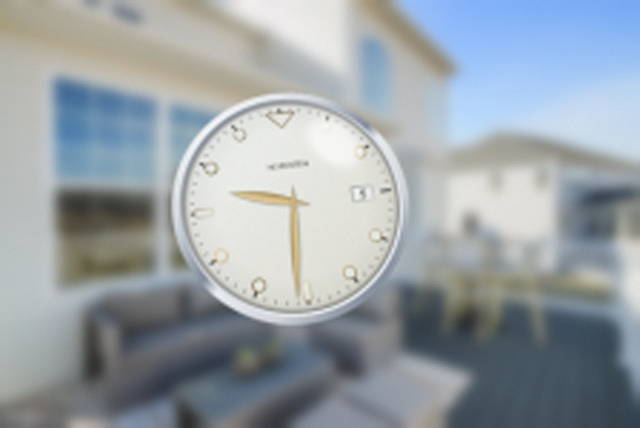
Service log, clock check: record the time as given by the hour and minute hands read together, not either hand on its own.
9:31
